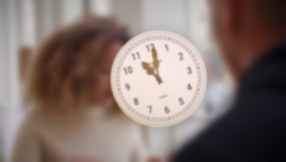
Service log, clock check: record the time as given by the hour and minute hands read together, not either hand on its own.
11:01
